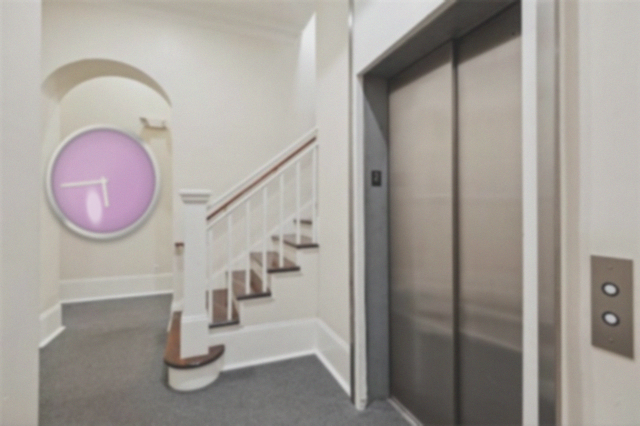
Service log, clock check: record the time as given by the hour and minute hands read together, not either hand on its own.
5:44
